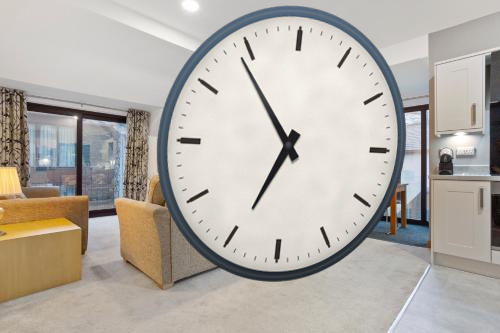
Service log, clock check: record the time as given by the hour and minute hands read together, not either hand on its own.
6:54
